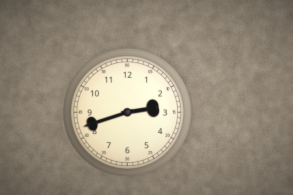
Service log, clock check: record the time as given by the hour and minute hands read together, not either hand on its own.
2:42
